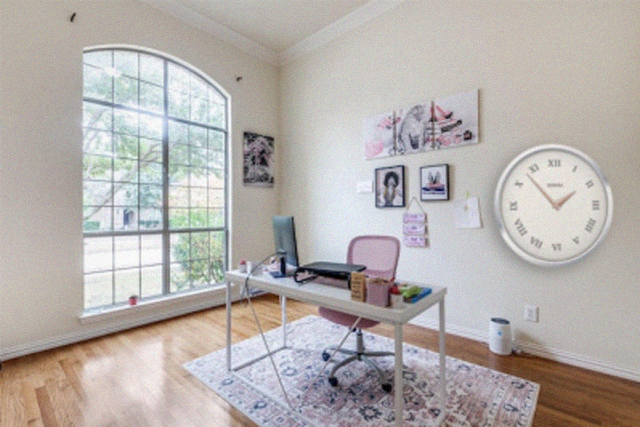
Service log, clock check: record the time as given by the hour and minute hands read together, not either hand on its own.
1:53
